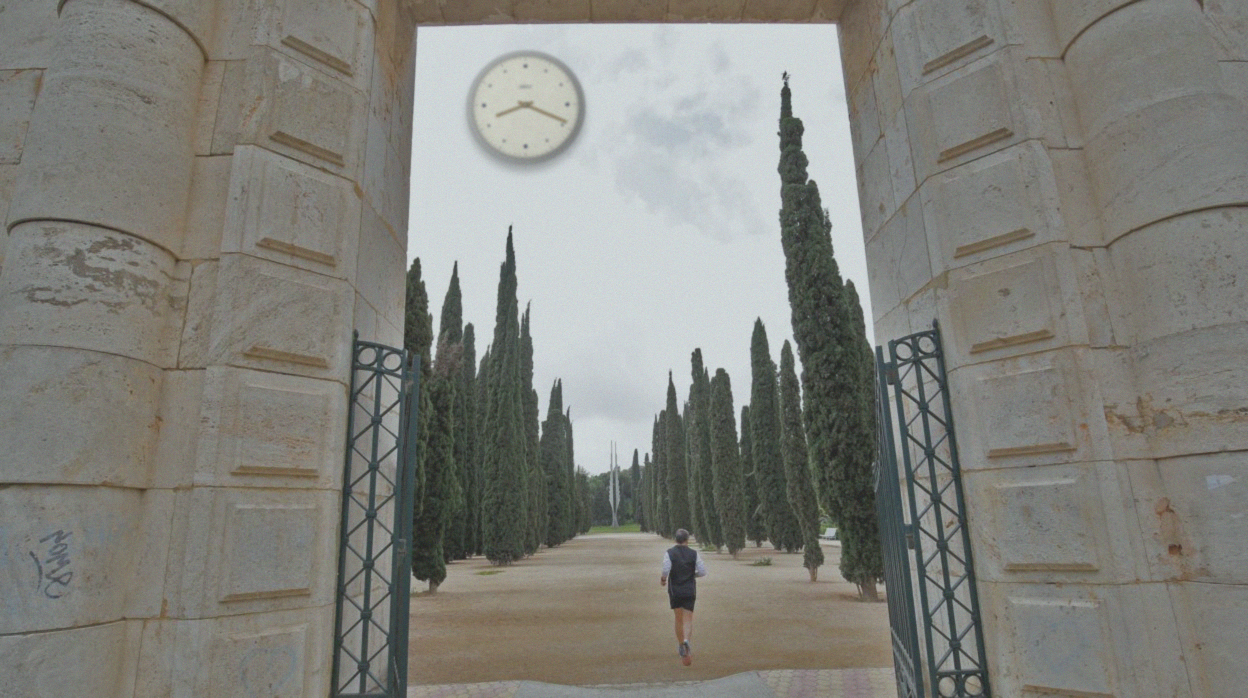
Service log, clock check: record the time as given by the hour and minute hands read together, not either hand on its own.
8:19
